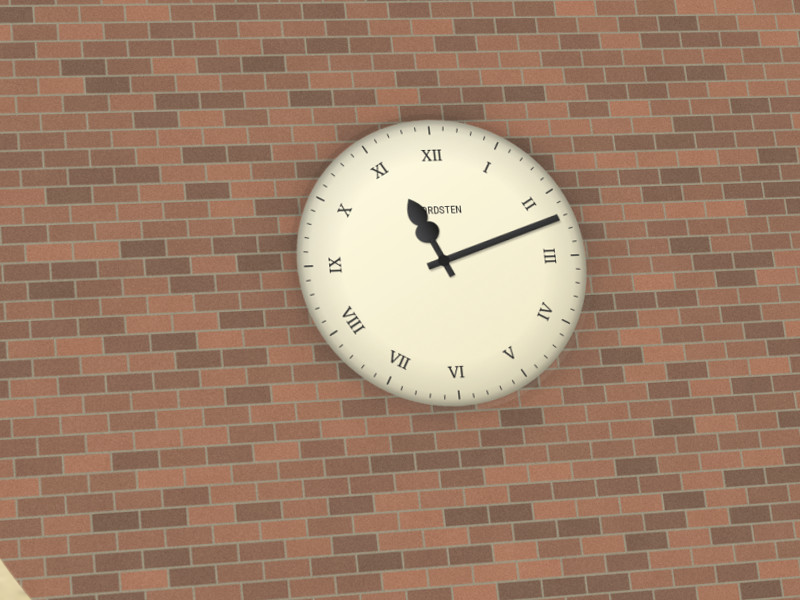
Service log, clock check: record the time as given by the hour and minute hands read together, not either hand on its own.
11:12
